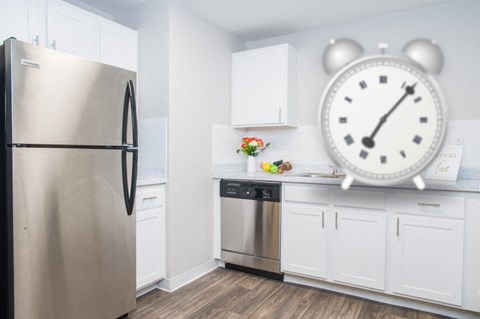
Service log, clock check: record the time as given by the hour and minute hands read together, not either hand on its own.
7:07
